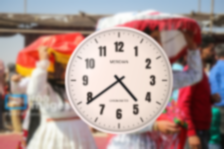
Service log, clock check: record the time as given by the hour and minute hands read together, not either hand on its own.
4:39
